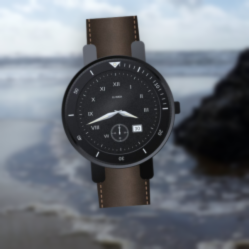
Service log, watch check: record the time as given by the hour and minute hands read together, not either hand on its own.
3:42
